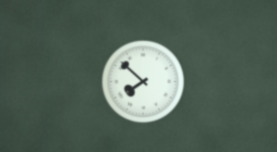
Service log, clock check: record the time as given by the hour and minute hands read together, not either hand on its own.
7:52
